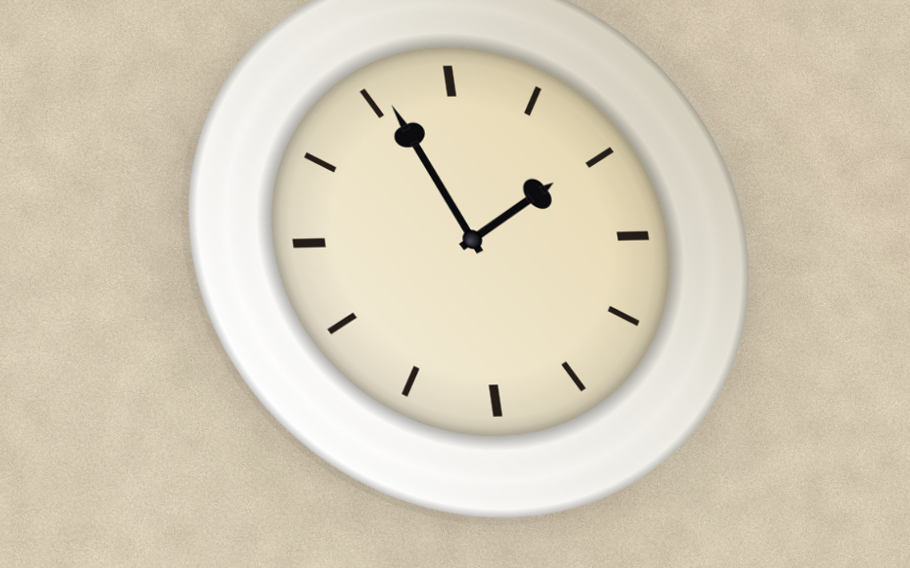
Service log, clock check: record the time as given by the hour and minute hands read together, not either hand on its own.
1:56
